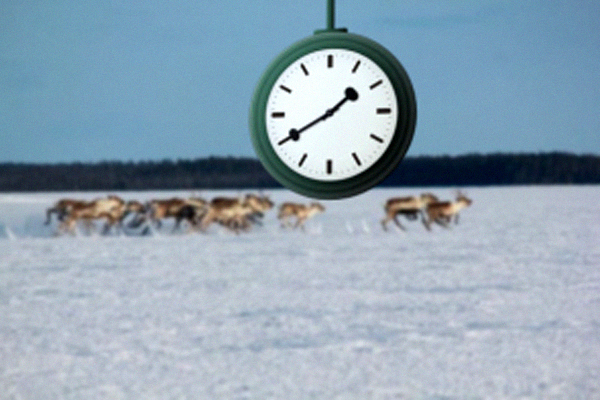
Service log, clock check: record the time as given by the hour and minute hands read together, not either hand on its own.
1:40
